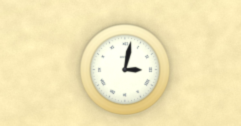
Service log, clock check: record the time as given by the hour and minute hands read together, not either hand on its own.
3:02
